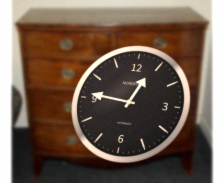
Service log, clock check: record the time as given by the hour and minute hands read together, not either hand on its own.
12:46
